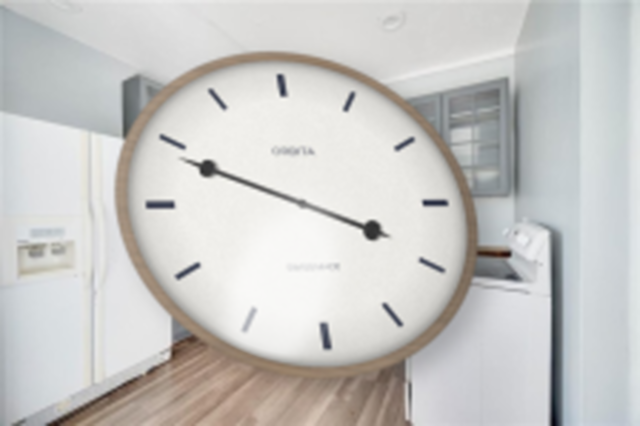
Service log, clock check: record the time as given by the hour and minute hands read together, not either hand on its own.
3:49
